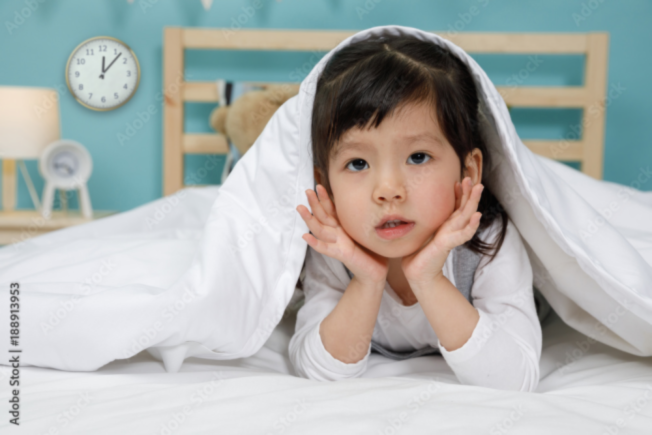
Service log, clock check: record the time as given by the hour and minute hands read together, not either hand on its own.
12:07
